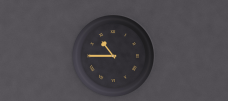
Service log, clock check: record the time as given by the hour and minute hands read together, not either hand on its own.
10:45
